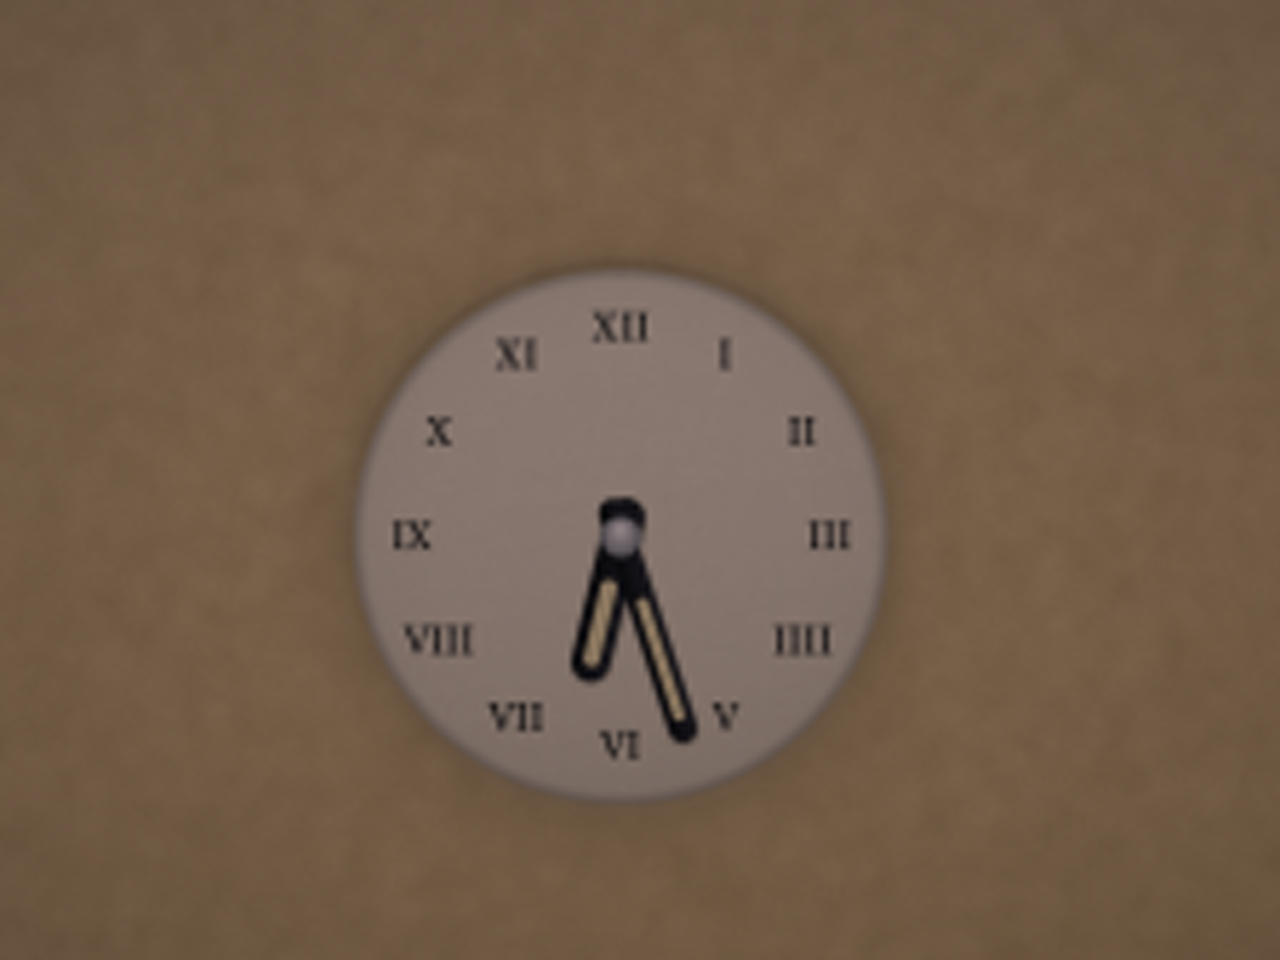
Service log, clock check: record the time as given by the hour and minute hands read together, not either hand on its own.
6:27
